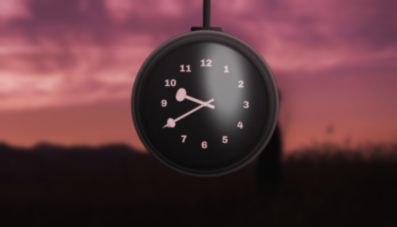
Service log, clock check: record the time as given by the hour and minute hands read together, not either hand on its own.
9:40
